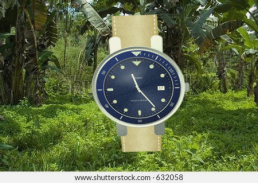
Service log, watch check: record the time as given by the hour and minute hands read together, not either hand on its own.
11:24
